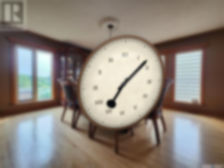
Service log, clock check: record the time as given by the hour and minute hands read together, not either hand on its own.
7:08
